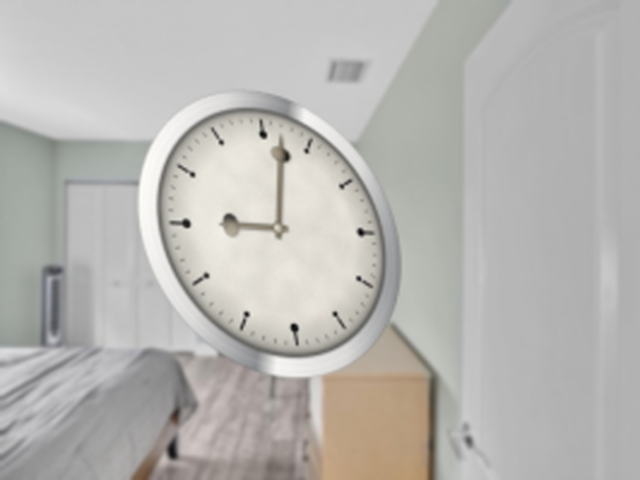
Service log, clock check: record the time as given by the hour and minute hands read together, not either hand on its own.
9:02
